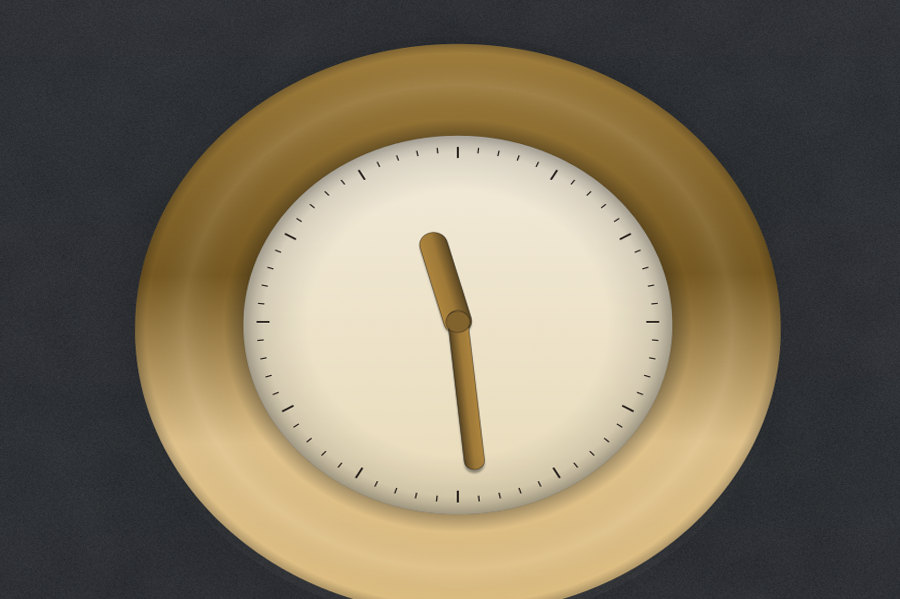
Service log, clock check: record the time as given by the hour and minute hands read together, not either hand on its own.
11:29
